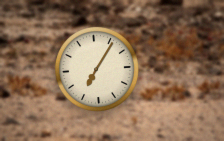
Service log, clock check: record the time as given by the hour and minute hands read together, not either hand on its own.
7:06
